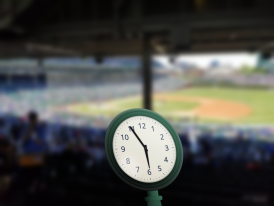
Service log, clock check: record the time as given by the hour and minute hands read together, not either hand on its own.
5:55
